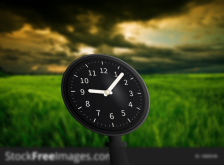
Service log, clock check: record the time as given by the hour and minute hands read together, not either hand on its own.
9:07
